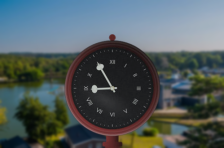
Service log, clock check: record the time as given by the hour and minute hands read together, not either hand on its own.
8:55
